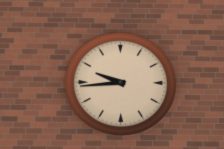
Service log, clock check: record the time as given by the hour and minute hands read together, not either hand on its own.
9:44
